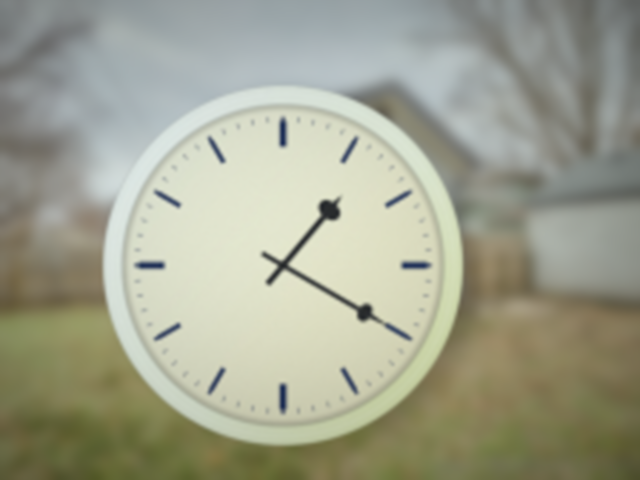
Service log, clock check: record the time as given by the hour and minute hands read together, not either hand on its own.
1:20
